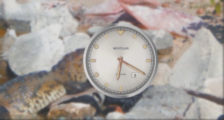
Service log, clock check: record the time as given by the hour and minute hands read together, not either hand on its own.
6:20
